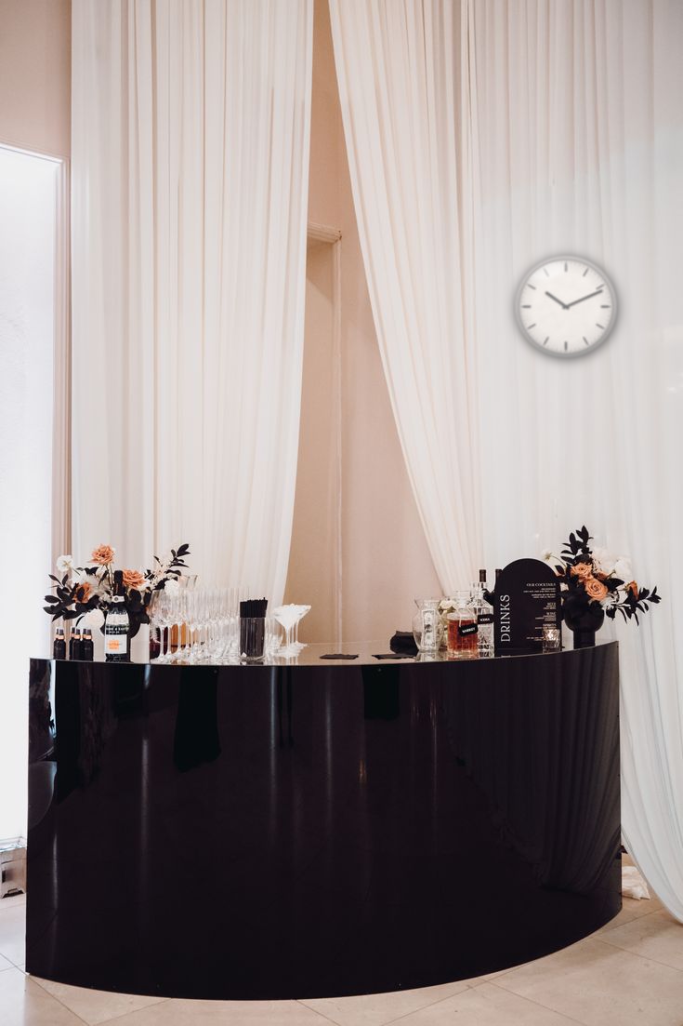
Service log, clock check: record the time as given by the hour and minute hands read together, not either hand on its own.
10:11
